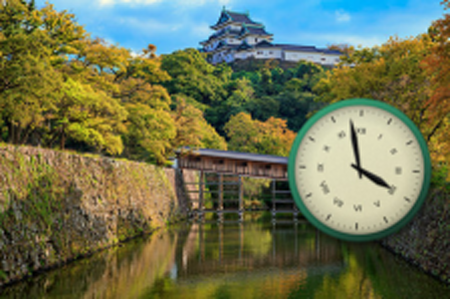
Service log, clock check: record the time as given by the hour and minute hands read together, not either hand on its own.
3:58
